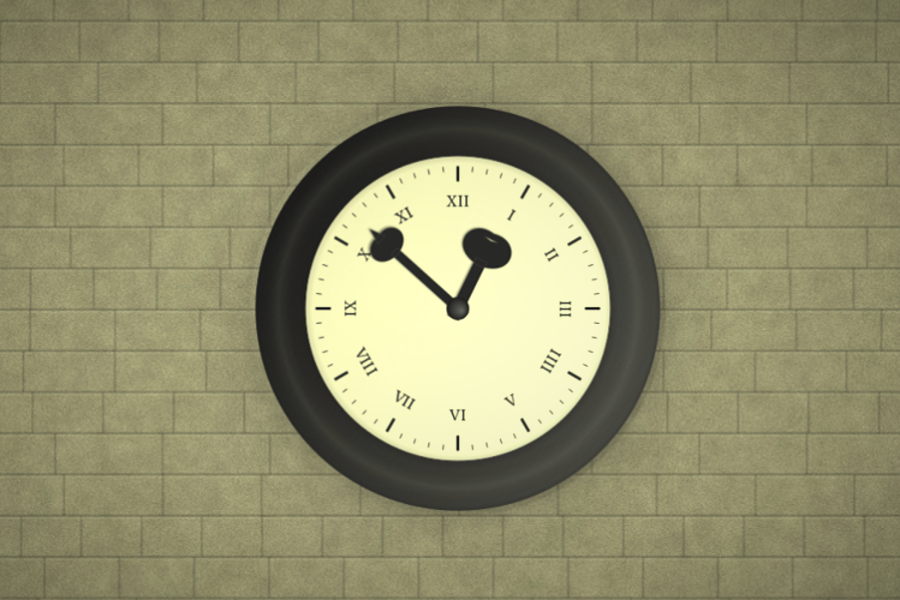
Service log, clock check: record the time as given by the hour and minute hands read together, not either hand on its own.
12:52
